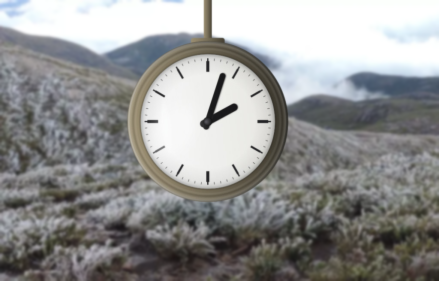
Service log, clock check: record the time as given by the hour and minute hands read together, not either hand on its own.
2:03
